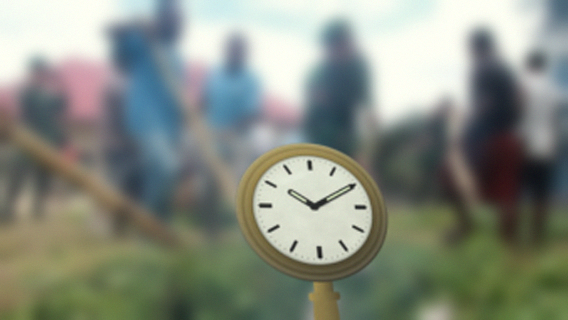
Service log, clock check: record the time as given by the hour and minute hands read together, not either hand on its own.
10:10
